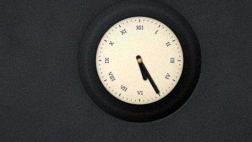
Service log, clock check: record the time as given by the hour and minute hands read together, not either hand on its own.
5:25
